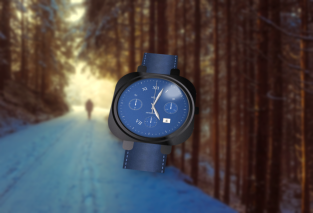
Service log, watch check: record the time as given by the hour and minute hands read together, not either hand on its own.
5:03
